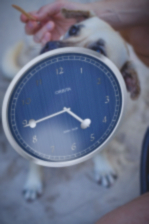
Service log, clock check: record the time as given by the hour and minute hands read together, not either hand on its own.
4:44
